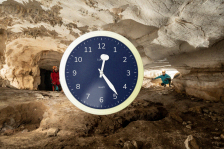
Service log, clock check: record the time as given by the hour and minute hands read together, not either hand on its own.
12:24
